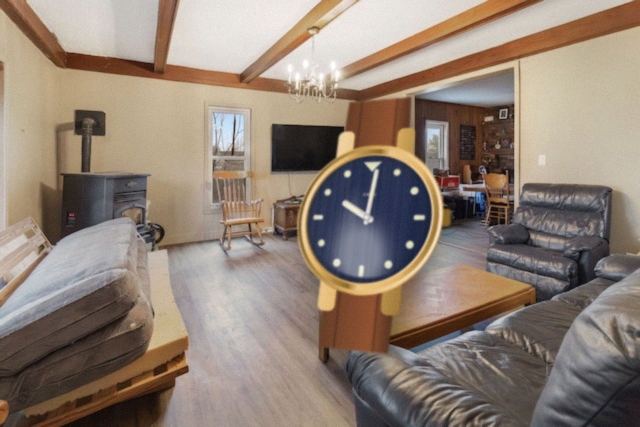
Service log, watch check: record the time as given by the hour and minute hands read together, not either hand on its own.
10:01
